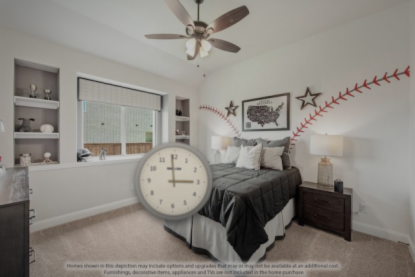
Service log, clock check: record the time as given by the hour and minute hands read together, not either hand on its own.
2:59
